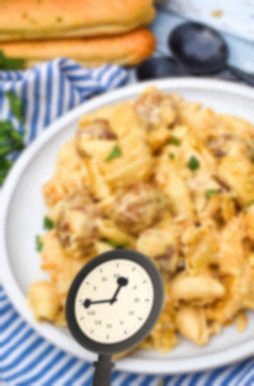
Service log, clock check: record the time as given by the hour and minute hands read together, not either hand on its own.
12:44
